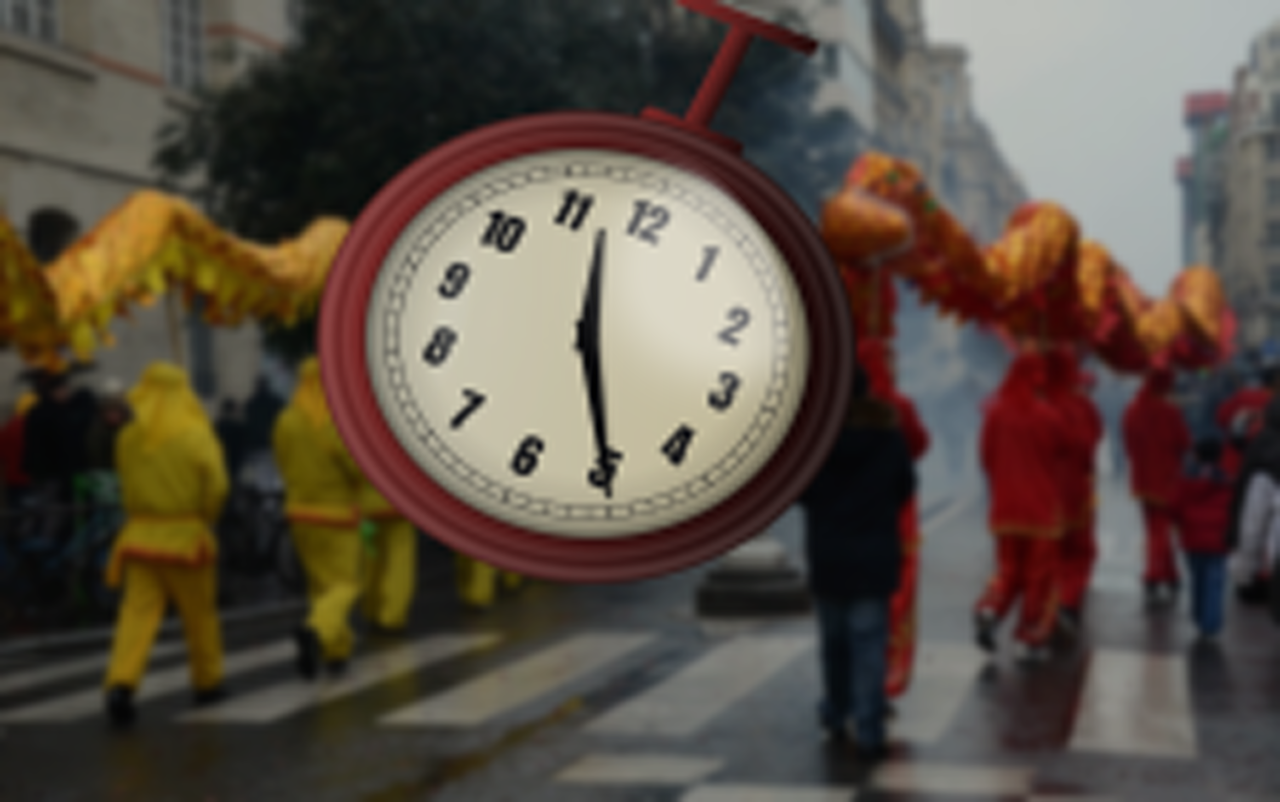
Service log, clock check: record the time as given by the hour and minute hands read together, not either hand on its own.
11:25
